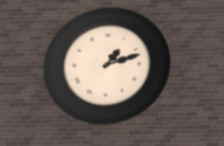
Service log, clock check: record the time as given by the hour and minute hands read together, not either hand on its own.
1:12
